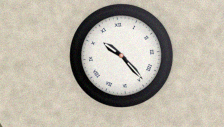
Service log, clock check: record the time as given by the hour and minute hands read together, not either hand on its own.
10:24
